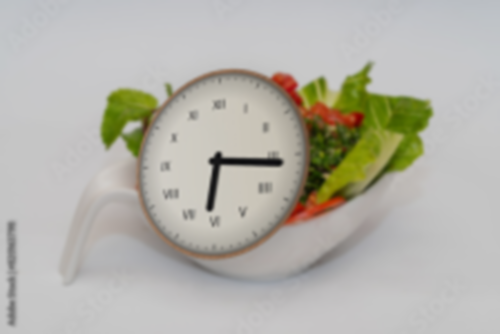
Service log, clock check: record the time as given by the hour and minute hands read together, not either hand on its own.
6:16
